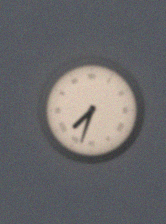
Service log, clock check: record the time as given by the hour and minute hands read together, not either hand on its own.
7:33
